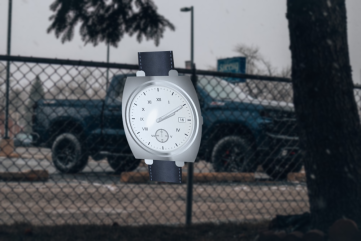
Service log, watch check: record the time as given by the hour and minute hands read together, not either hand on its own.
2:10
